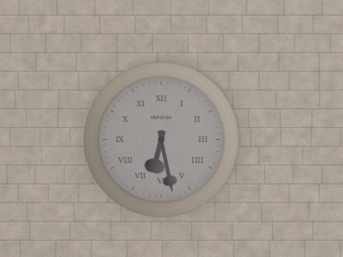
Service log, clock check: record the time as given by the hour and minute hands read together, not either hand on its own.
6:28
